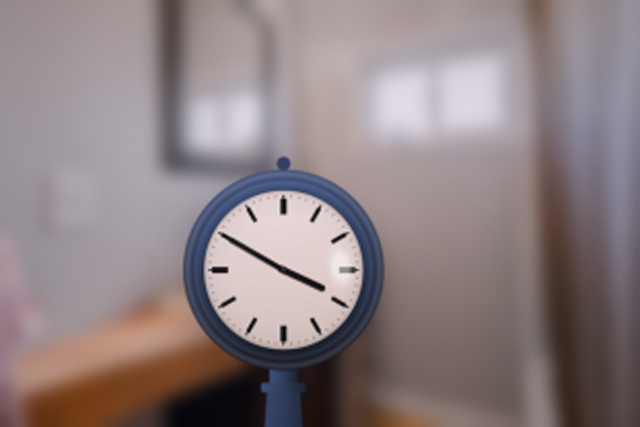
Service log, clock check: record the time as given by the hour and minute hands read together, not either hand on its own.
3:50
